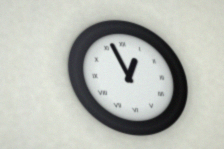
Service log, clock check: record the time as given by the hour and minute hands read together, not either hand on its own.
12:57
